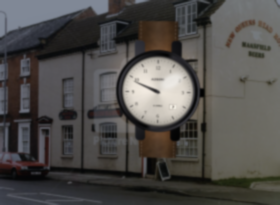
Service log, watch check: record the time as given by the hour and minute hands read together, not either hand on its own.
9:49
